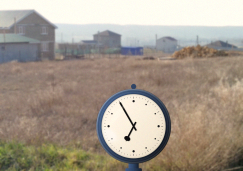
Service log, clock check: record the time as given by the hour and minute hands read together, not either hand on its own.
6:55
